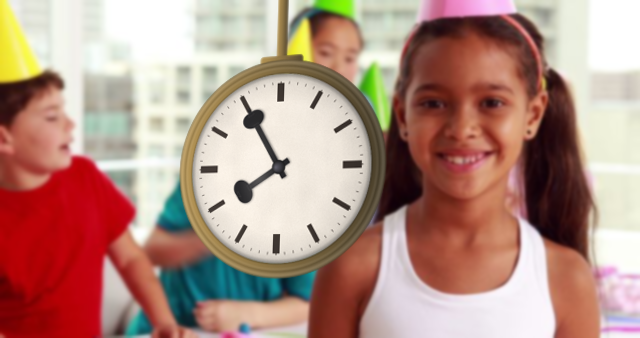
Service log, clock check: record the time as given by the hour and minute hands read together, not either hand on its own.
7:55
